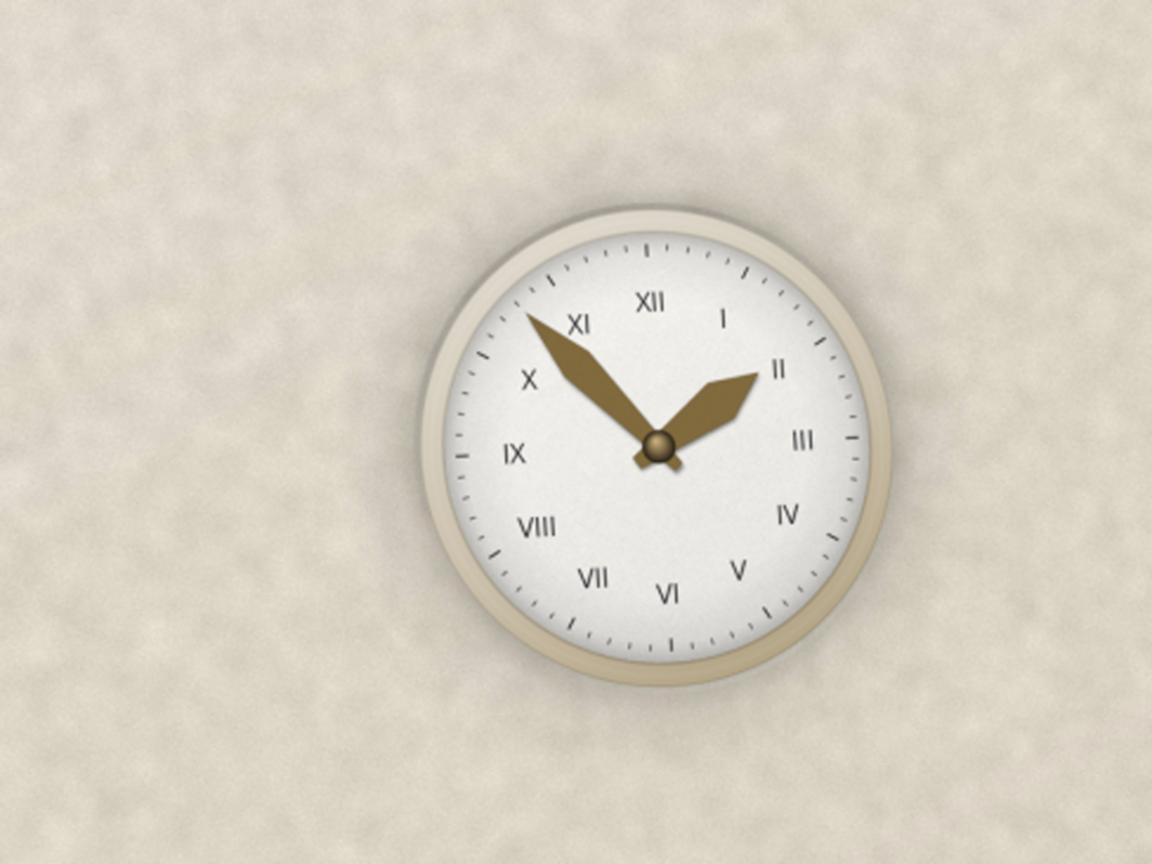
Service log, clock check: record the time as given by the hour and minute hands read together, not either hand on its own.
1:53
